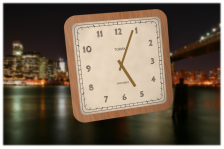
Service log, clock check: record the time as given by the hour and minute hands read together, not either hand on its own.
5:04
